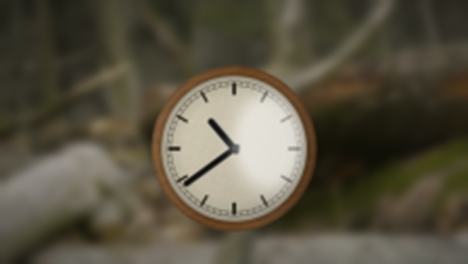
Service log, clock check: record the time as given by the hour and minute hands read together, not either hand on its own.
10:39
